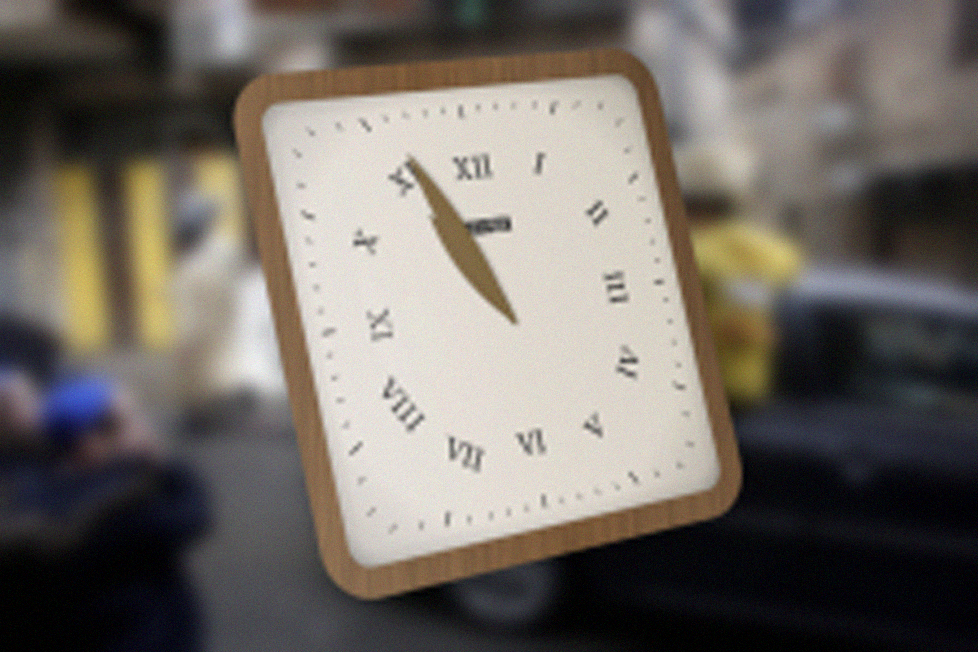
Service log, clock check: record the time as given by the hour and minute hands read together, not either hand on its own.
10:56
